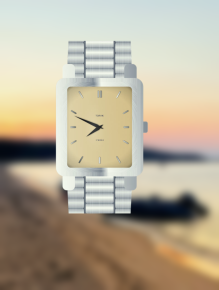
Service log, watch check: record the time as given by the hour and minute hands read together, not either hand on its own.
7:49
